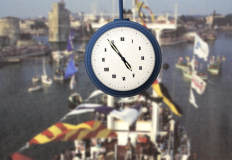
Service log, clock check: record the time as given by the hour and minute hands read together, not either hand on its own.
4:54
